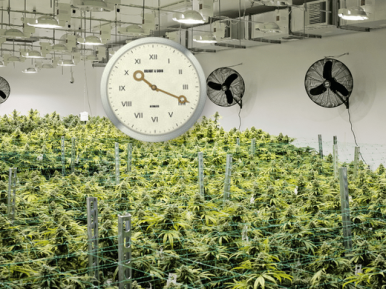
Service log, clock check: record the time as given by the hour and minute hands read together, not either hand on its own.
10:19
